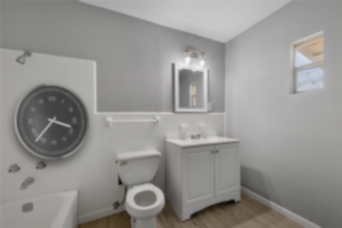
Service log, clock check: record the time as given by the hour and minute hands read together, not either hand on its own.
3:37
